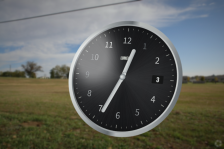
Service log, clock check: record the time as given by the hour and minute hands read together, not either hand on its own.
12:34
